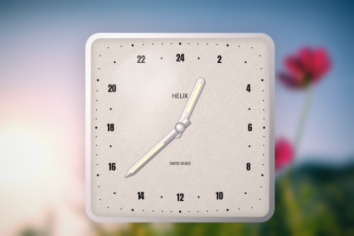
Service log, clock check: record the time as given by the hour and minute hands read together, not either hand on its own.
1:38
